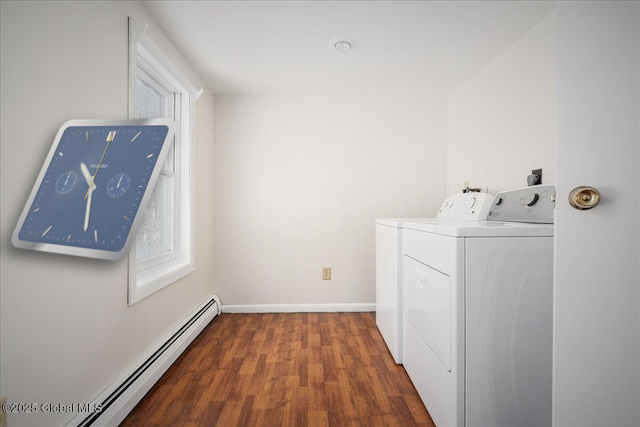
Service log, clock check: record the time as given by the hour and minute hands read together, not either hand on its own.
10:27
